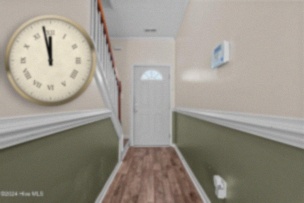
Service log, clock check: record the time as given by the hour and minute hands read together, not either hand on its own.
11:58
